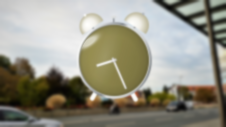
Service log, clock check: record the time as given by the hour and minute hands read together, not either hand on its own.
8:26
